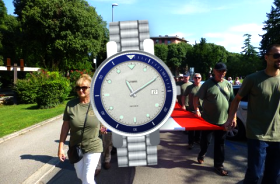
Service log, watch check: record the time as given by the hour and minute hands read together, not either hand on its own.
11:10
